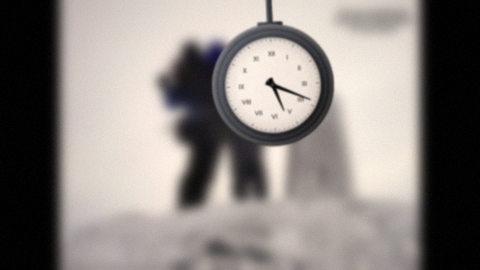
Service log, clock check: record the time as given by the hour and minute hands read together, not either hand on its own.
5:19
